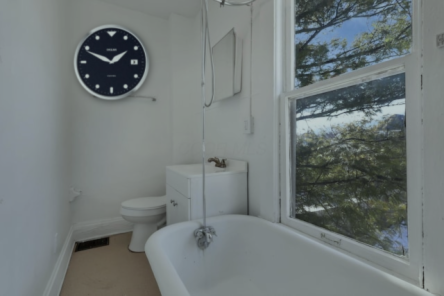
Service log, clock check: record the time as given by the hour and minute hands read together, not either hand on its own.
1:49
